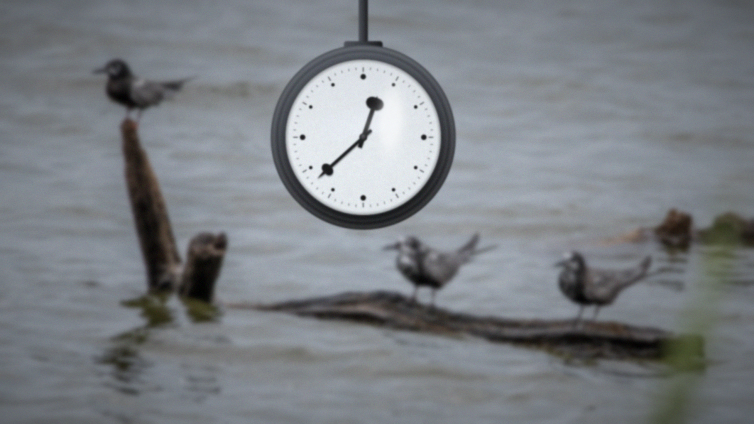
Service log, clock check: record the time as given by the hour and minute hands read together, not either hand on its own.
12:38
